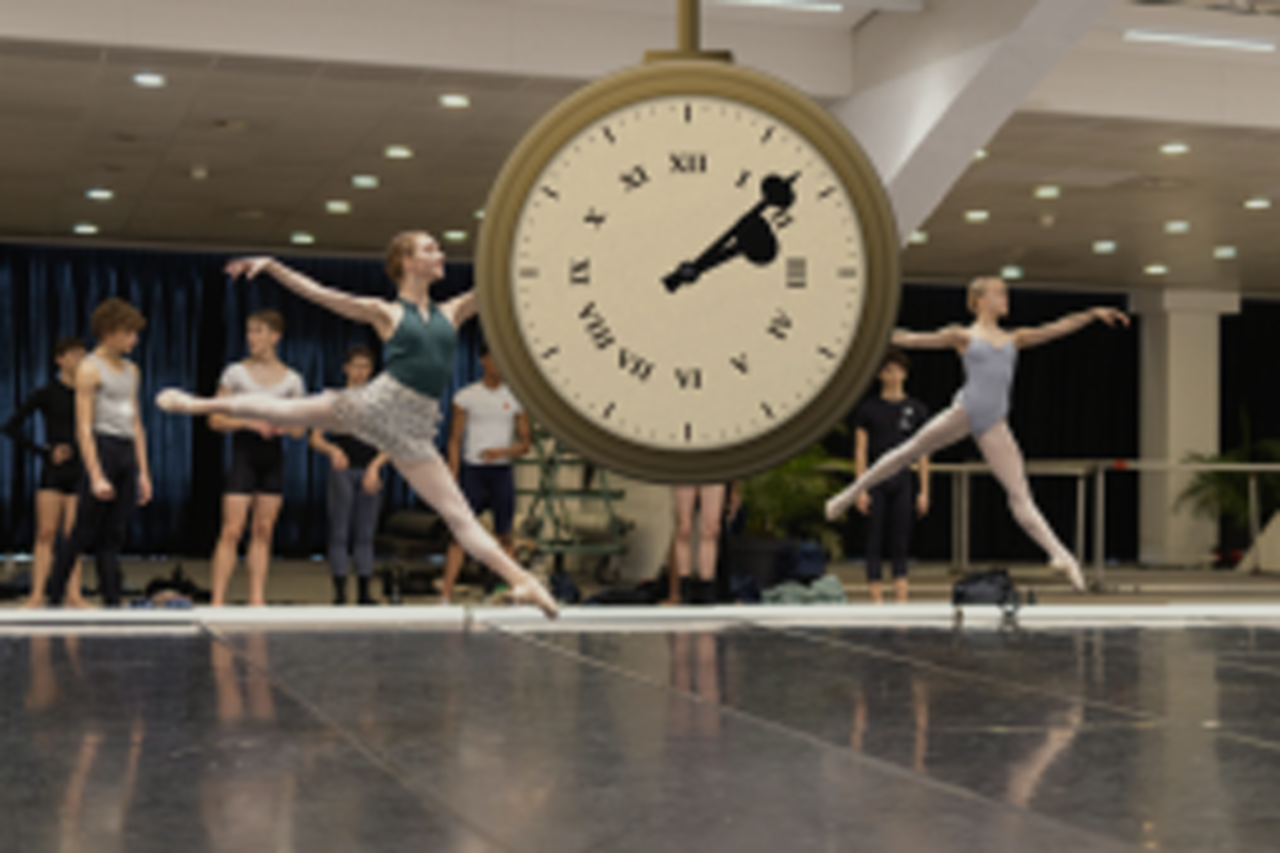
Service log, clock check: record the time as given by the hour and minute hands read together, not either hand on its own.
2:08
